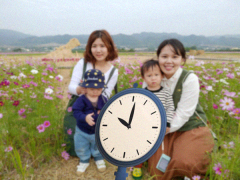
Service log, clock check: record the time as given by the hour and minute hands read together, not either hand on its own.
10:01
